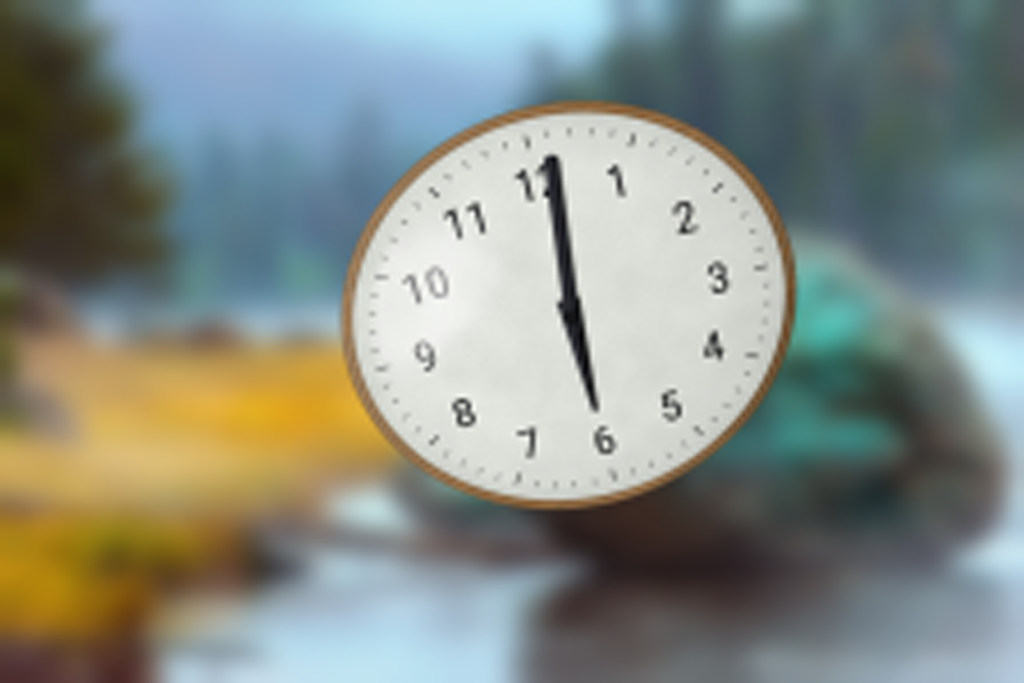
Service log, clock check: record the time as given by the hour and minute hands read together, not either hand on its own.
6:01
